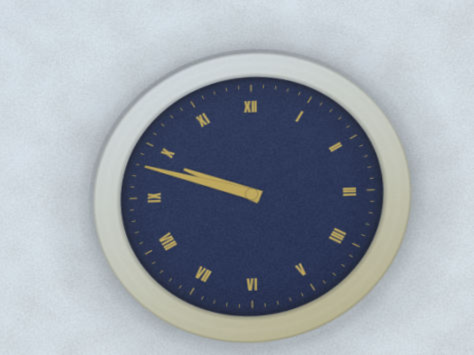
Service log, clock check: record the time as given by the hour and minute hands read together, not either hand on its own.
9:48
